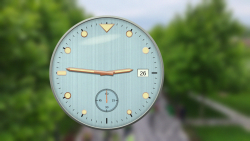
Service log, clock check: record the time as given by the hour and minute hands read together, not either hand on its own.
2:46
